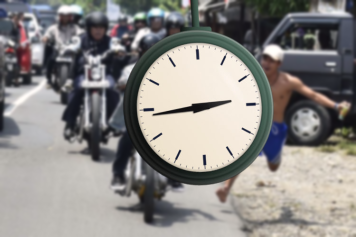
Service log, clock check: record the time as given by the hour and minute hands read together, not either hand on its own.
2:44
